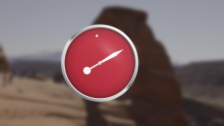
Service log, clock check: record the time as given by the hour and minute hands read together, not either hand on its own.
8:11
